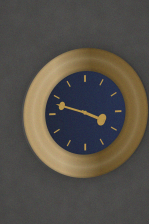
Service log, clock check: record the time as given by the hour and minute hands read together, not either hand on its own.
3:48
